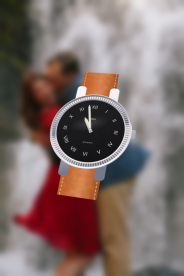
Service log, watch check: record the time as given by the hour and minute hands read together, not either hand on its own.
10:58
